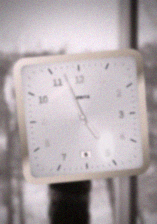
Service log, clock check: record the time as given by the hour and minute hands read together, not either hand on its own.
4:57
